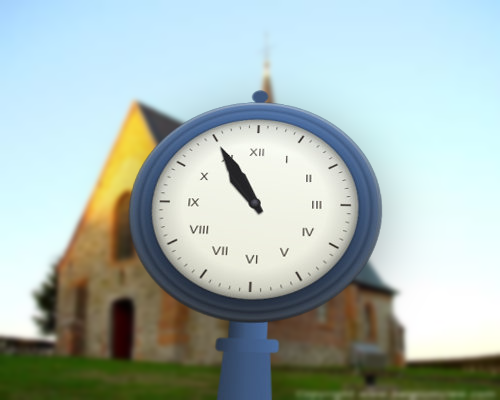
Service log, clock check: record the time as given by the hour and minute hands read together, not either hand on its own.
10:55
